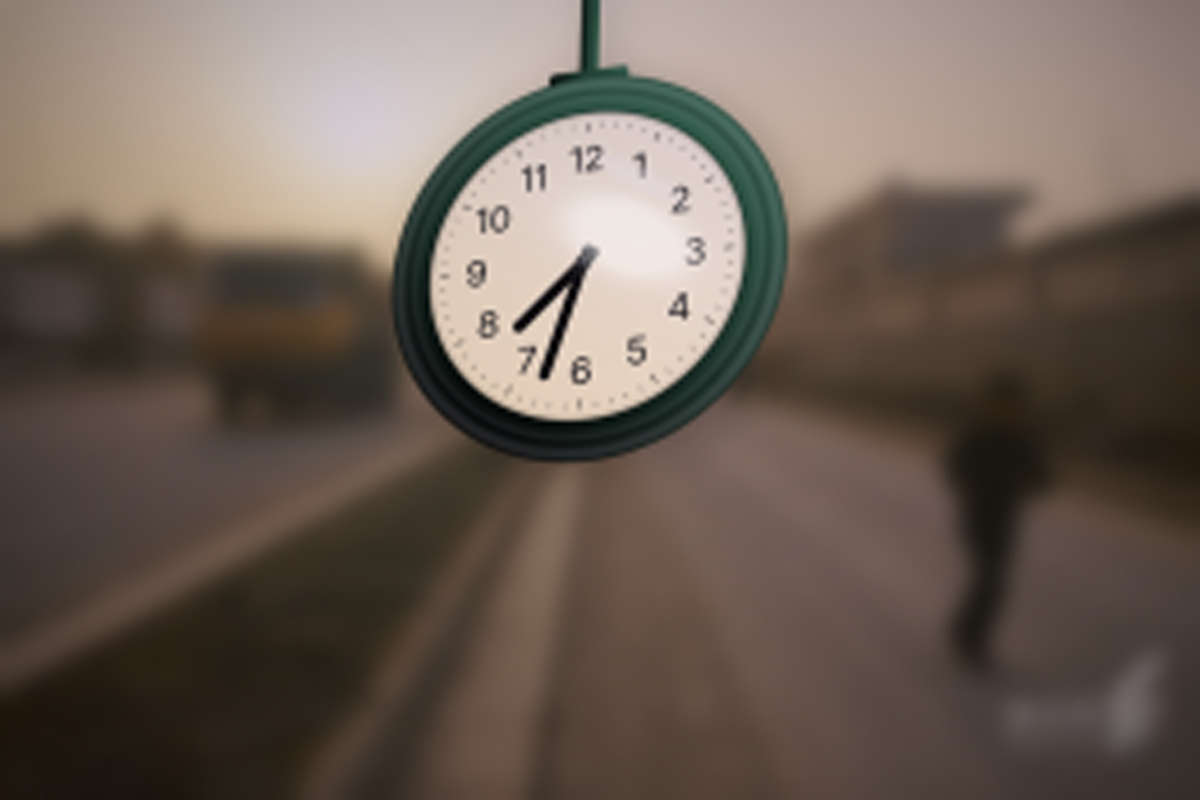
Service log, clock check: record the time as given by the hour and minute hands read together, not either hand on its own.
7:33
